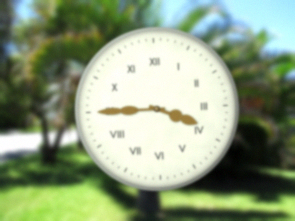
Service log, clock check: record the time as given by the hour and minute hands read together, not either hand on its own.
3:45
